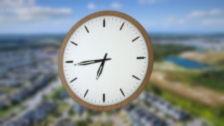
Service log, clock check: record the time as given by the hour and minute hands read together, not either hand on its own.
6:44
